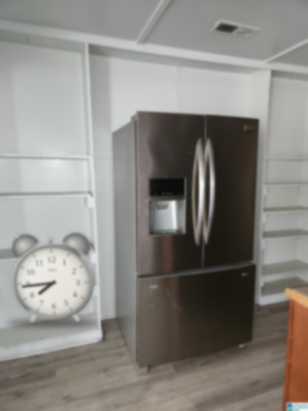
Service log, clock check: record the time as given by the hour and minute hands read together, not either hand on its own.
7:44
